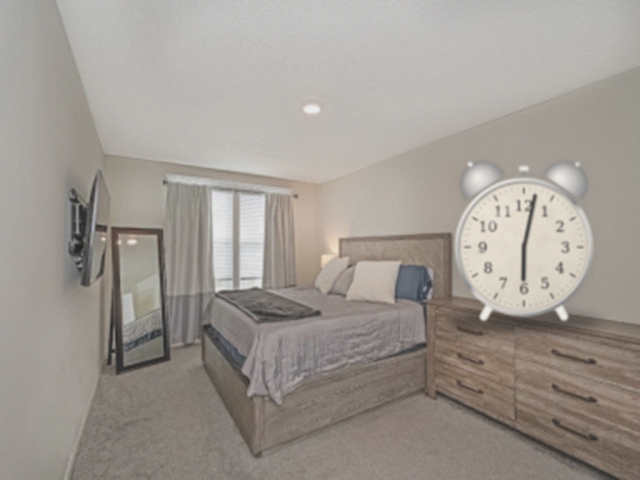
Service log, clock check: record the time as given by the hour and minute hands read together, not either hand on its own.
6:02
